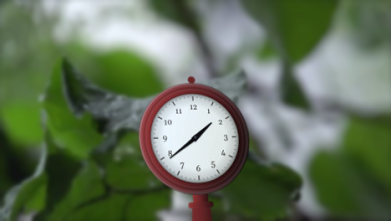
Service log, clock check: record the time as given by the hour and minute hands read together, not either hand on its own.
1:39
